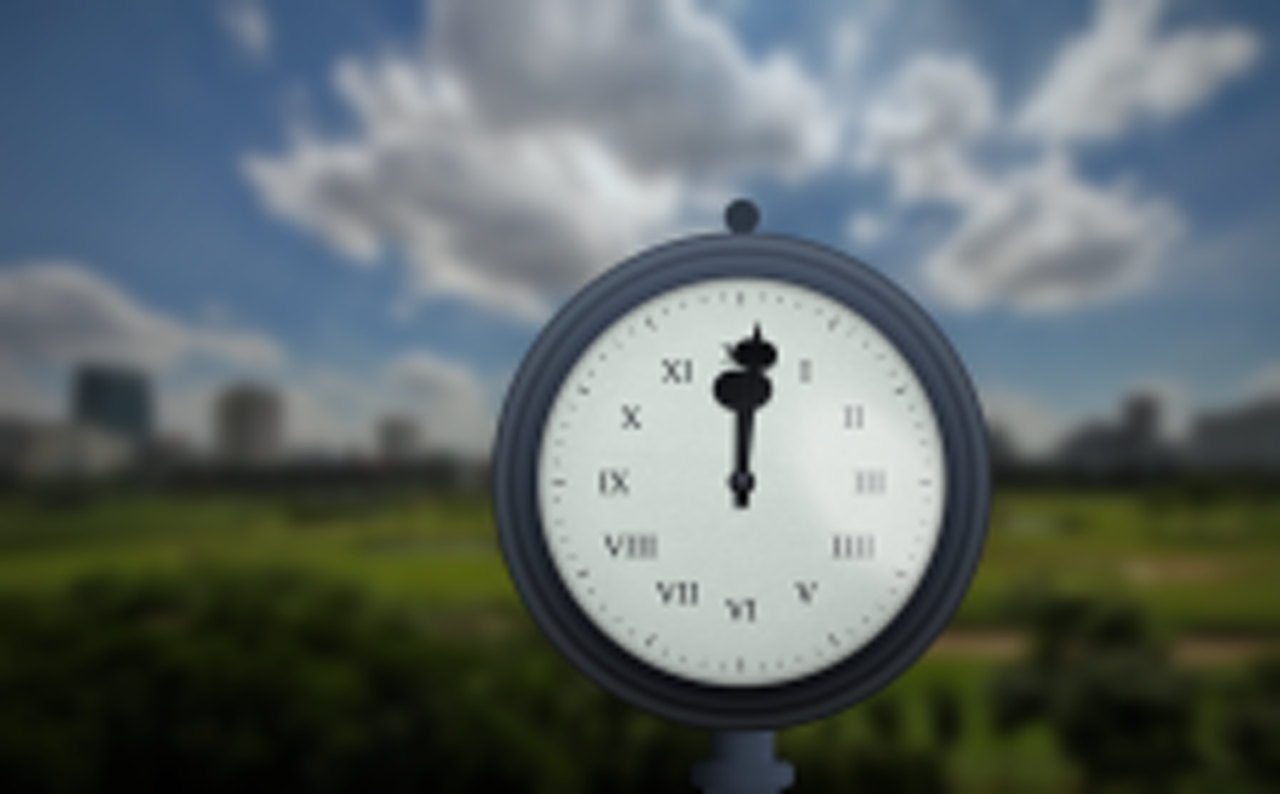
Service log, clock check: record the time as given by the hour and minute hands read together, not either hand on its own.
12:01
